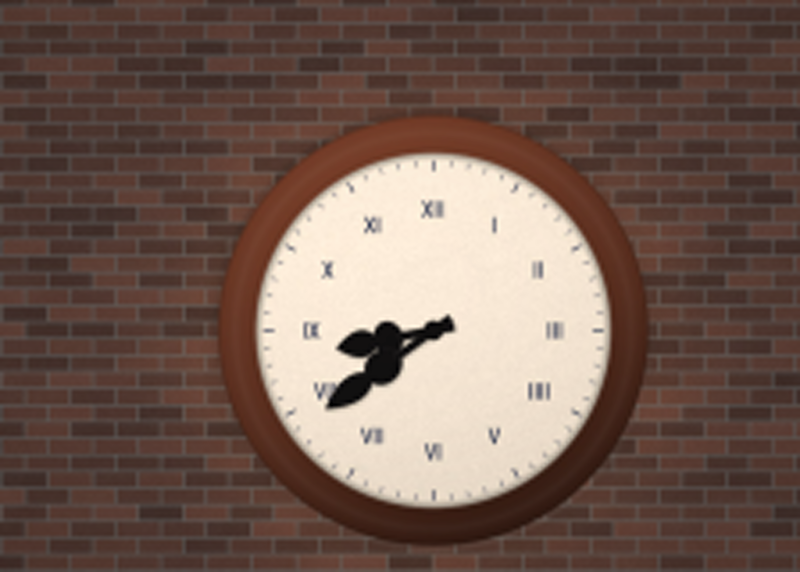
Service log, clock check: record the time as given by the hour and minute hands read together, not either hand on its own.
8:39
